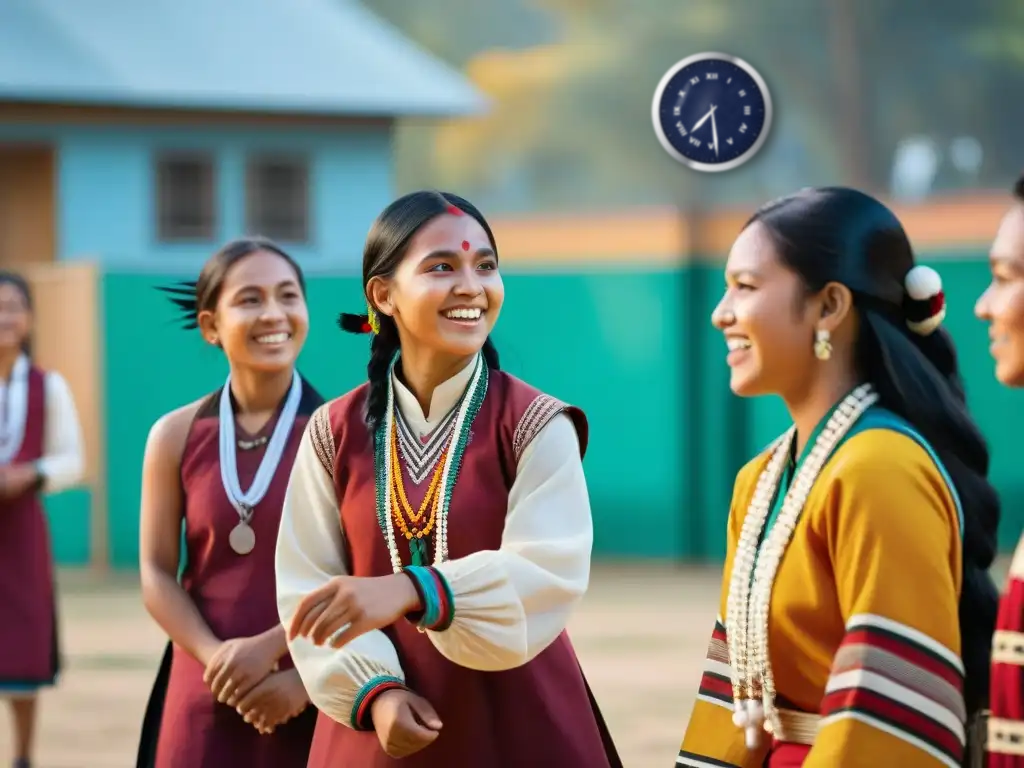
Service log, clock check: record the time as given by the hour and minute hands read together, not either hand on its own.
7:29
